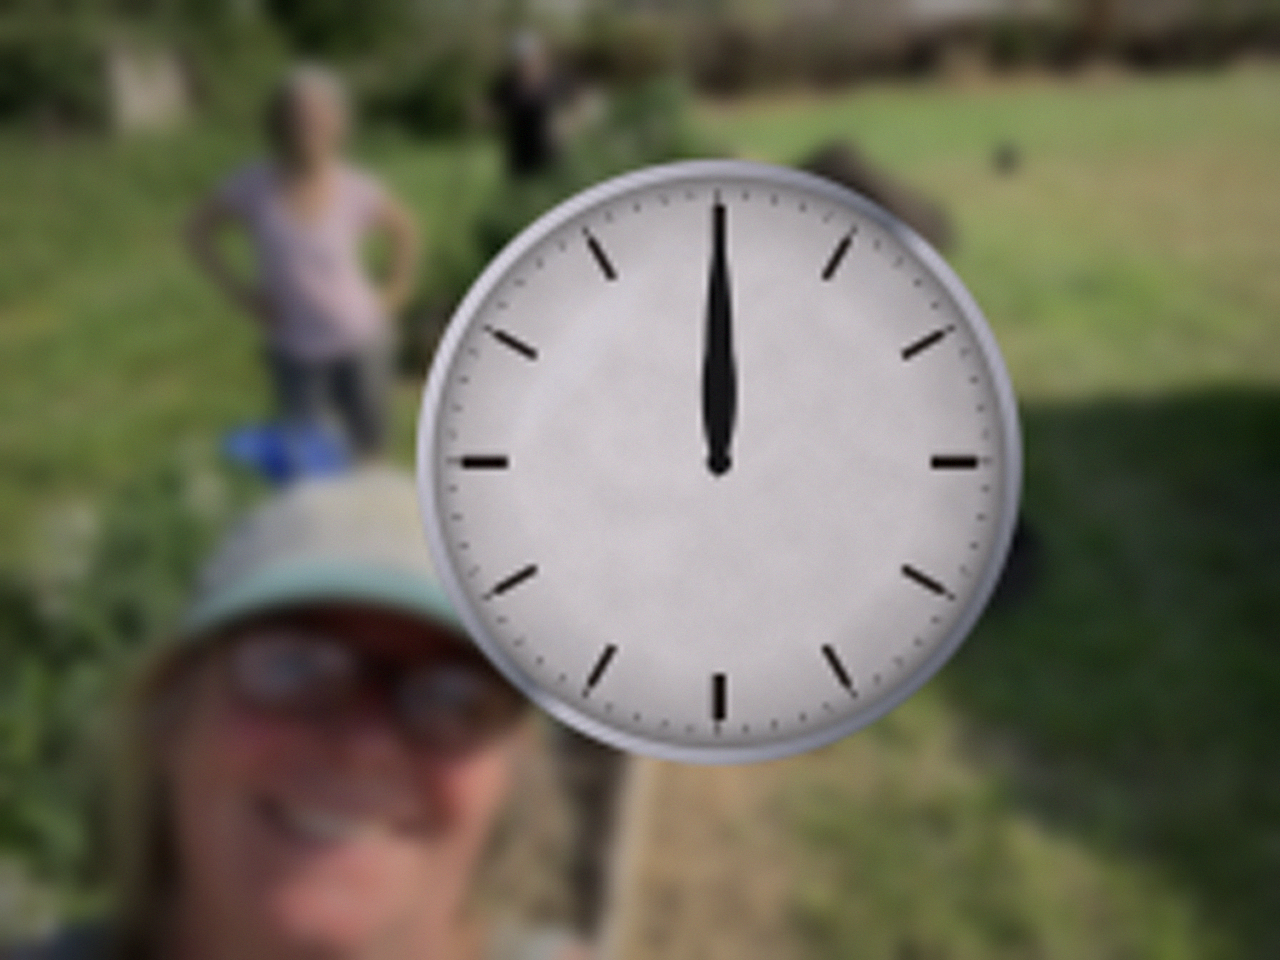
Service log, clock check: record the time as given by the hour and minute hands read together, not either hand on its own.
12:00
